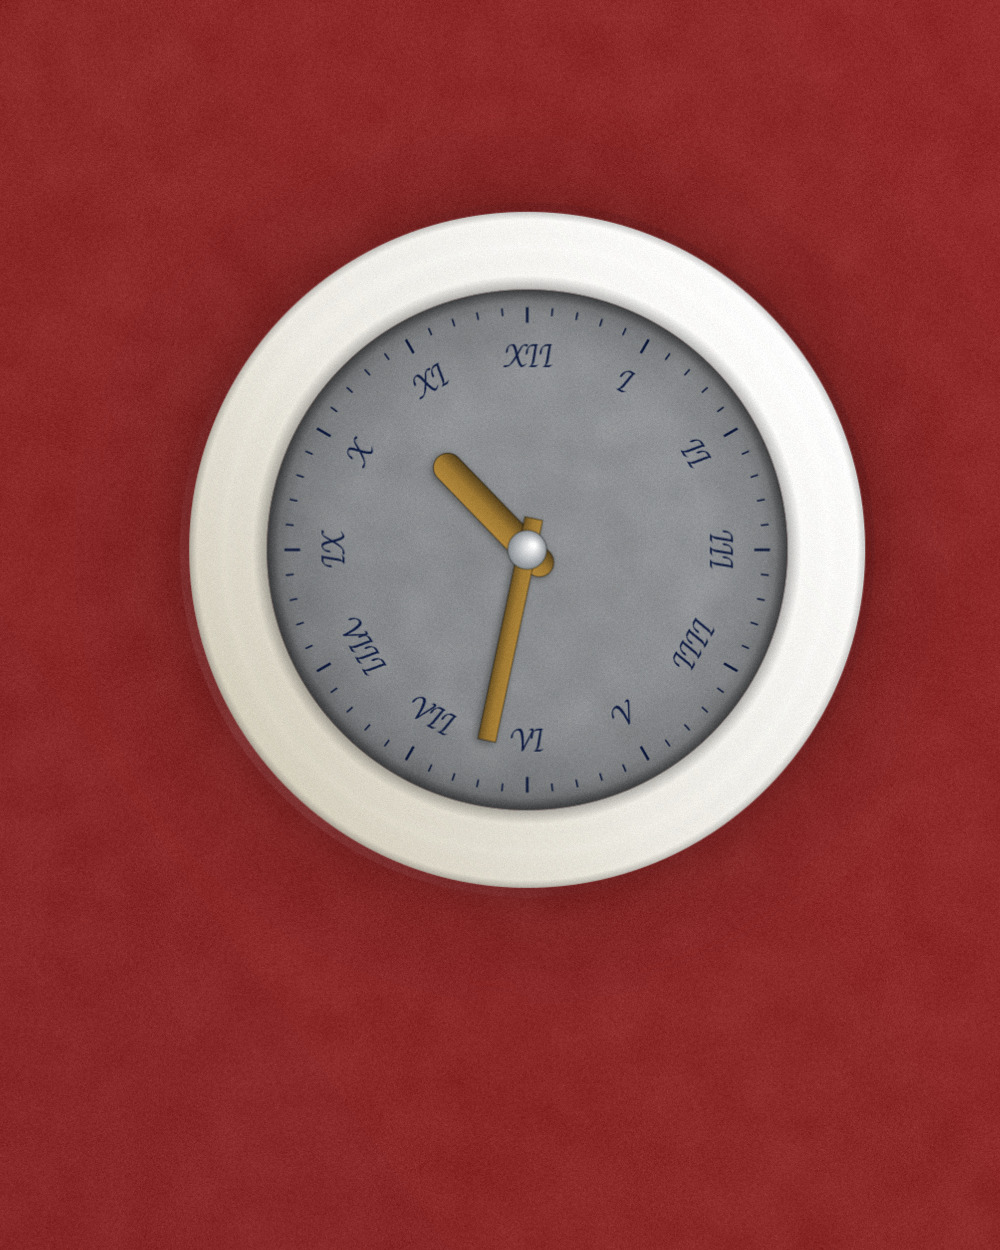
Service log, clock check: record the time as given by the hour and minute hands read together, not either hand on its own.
10:32
